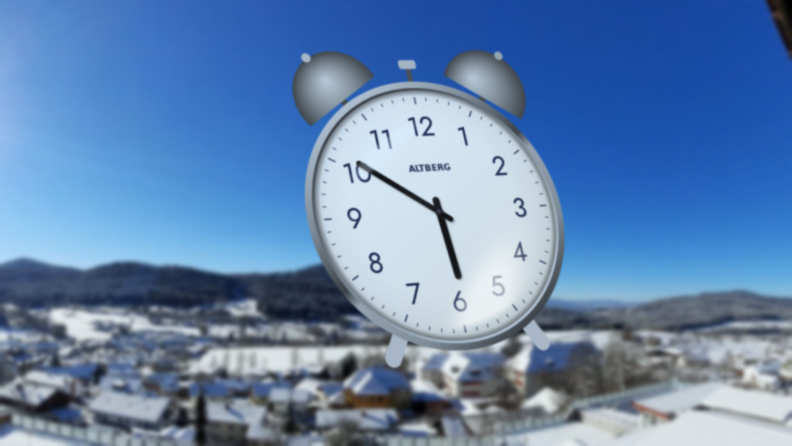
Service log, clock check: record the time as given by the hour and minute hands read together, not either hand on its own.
5:51
